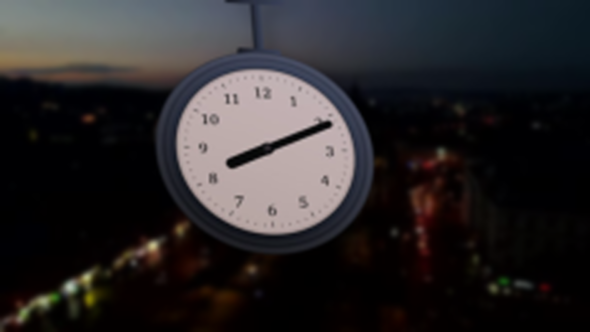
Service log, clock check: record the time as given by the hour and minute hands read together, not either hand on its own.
8:11
